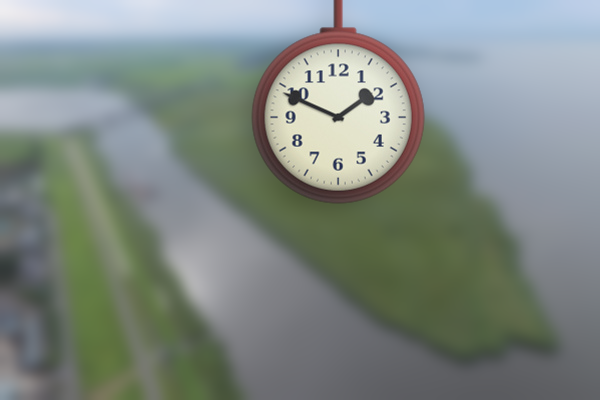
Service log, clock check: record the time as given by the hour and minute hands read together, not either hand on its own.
1:49
